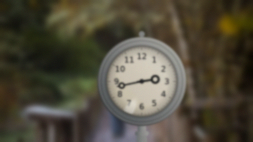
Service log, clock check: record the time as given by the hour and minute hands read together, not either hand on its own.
2:43
